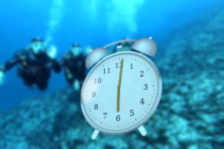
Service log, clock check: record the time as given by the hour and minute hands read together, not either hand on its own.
6:01
